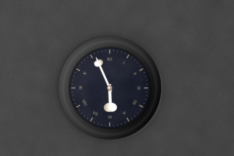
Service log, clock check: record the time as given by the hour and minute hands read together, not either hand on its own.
5:56
